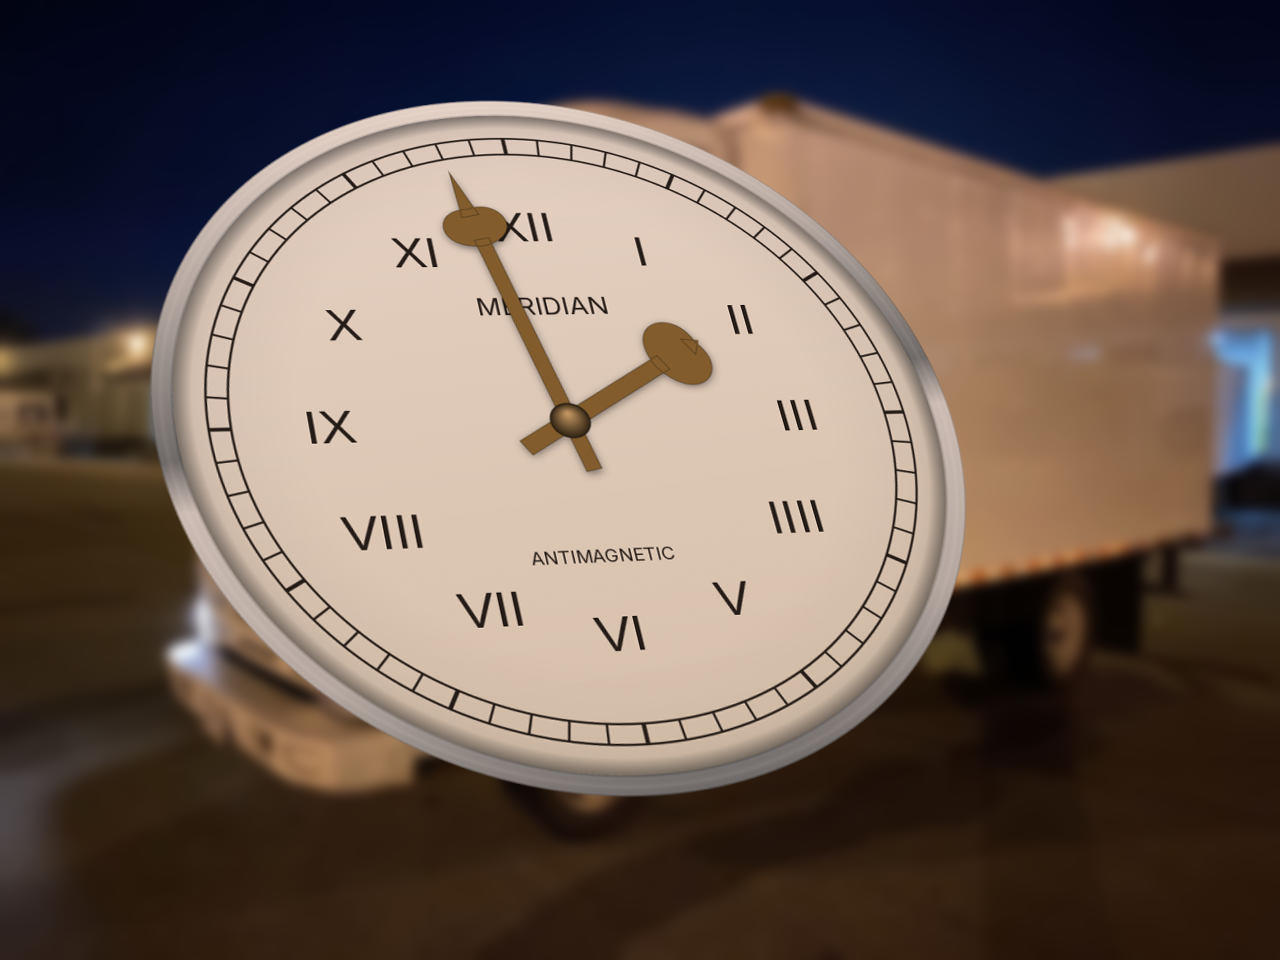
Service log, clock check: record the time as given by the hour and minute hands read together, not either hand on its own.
1:58
